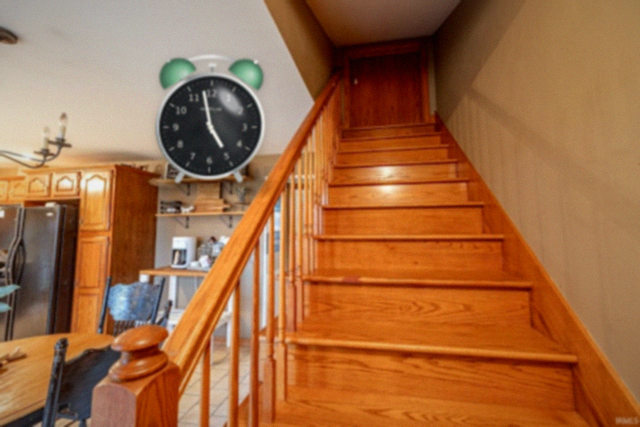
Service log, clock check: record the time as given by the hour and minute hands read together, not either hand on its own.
4:58
